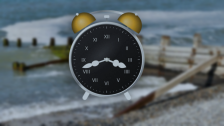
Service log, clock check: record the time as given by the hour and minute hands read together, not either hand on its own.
3:42
